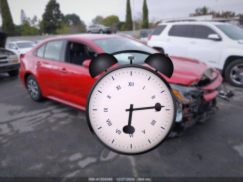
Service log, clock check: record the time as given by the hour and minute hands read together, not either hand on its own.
6:14
